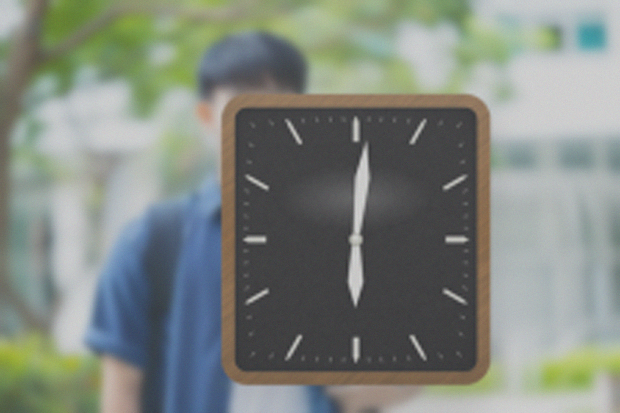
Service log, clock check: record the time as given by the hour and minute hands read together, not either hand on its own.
6:01
